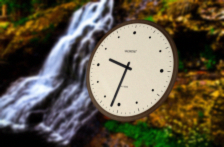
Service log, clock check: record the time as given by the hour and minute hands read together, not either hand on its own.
9:32
